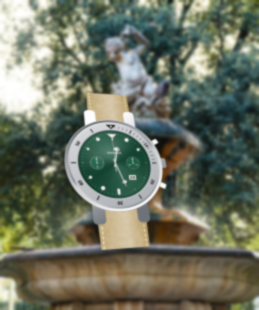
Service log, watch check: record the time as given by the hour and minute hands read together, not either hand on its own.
12:27
